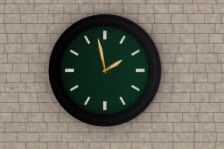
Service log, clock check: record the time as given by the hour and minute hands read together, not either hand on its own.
1:58
